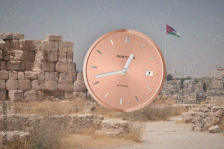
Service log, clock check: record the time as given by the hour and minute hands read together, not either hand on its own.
12:42
